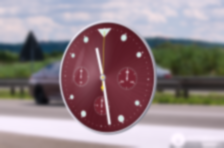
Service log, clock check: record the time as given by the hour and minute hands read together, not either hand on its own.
11:28
